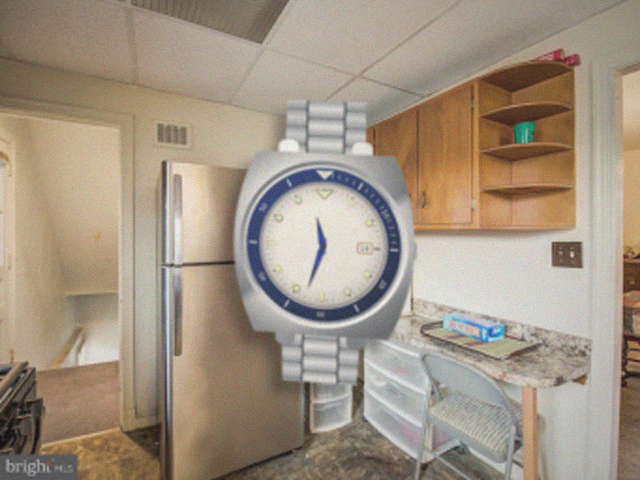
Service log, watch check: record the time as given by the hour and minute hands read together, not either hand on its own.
11:33
